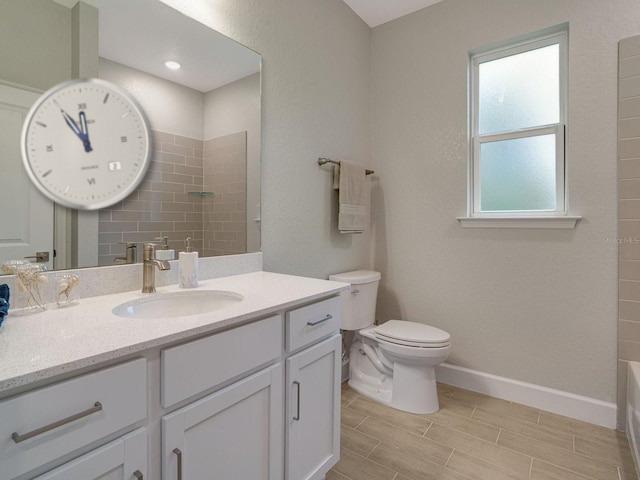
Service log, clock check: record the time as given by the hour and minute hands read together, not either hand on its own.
11:55
